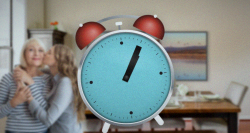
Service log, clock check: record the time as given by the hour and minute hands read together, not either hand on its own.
1:05
